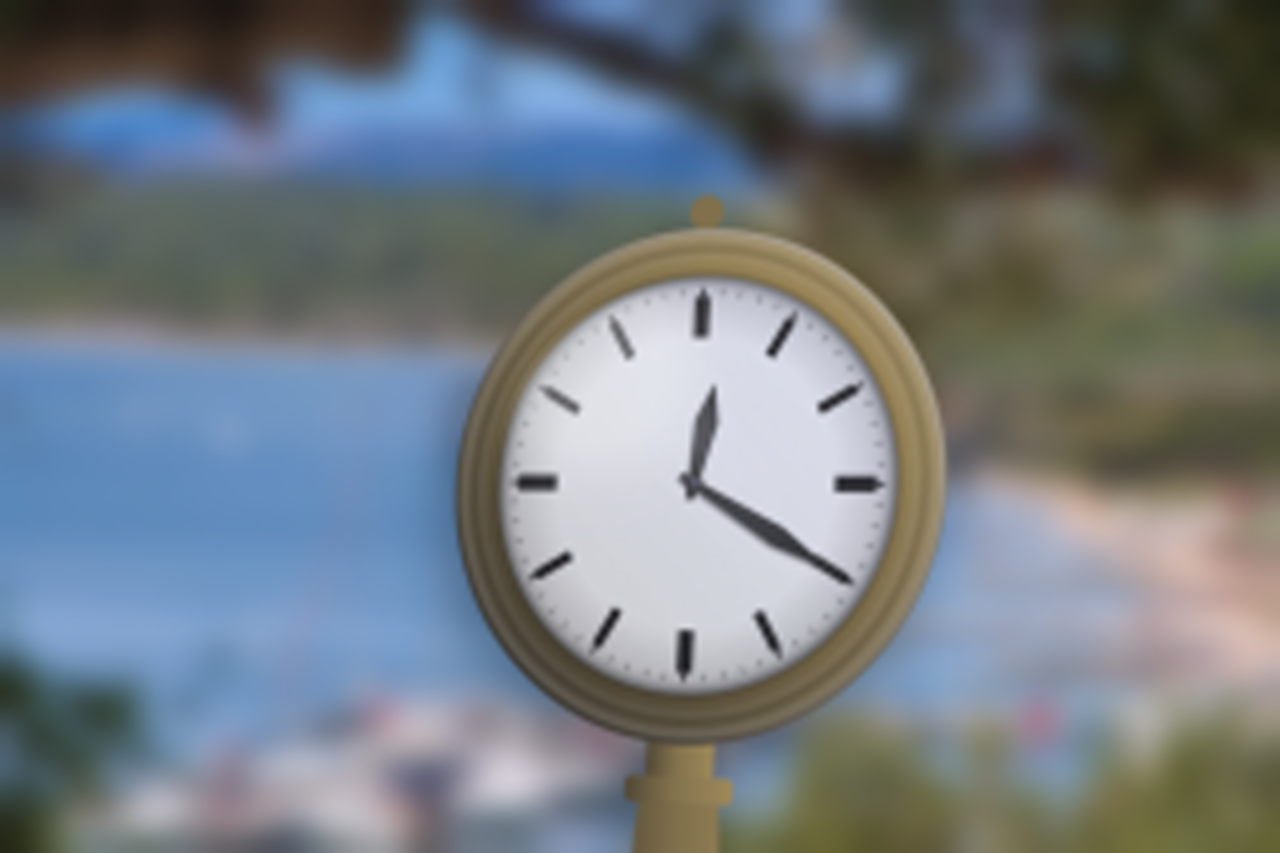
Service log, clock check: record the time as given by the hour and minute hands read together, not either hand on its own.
12:20
